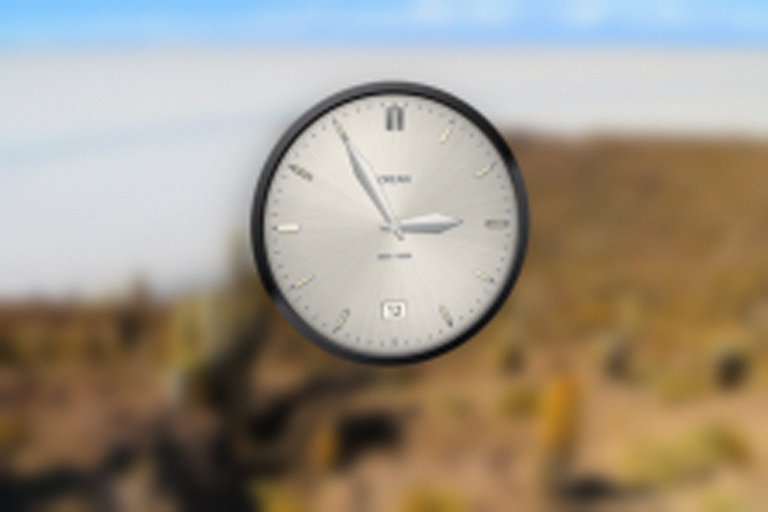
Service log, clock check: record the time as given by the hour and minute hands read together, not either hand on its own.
2:55
